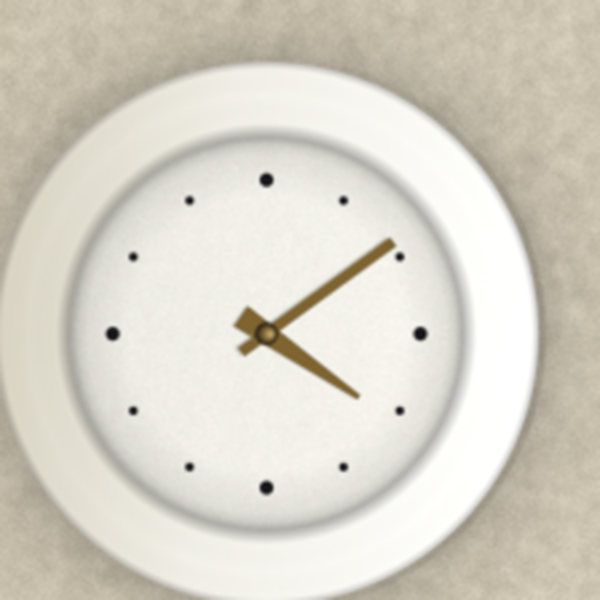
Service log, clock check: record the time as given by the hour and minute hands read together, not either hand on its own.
4:09
